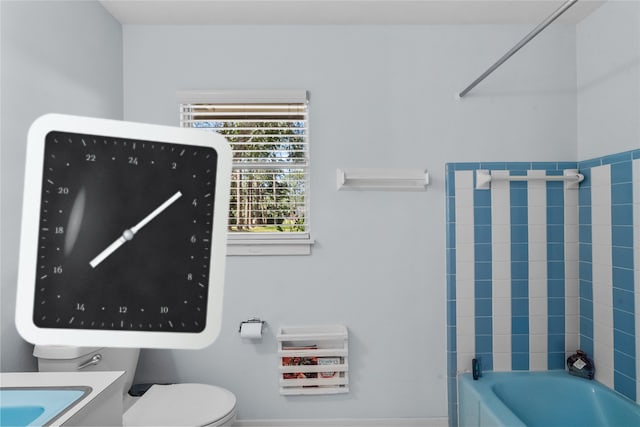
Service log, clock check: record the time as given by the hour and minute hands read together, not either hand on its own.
15:08
